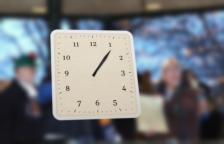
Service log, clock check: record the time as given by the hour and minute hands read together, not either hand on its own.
1:06
